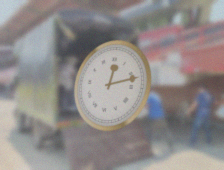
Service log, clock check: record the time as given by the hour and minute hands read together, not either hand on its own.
12:12
